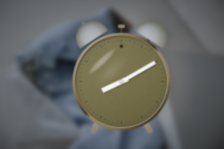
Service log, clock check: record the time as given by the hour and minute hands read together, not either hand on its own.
8:10
